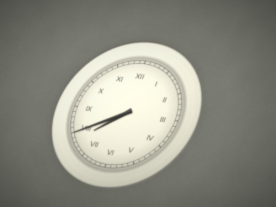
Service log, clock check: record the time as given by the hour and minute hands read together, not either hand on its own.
7:40
